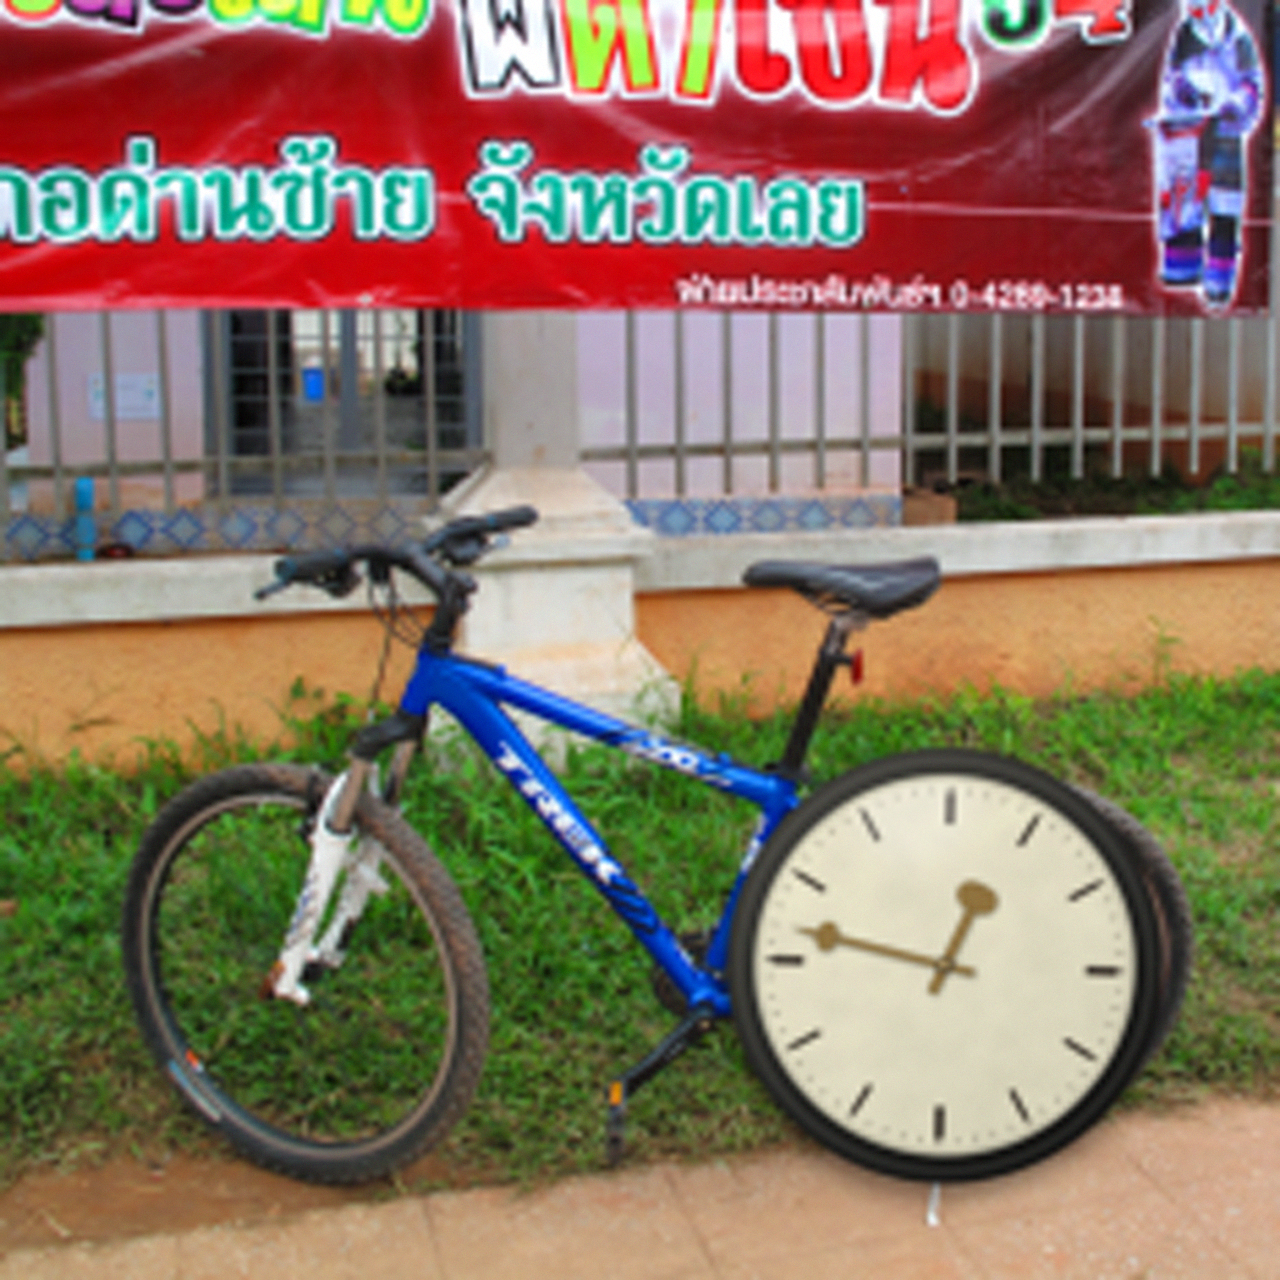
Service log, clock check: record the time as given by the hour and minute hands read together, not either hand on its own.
12:47
